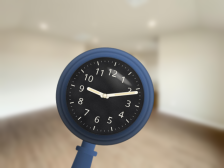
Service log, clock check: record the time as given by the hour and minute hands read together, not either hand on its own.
9:11
